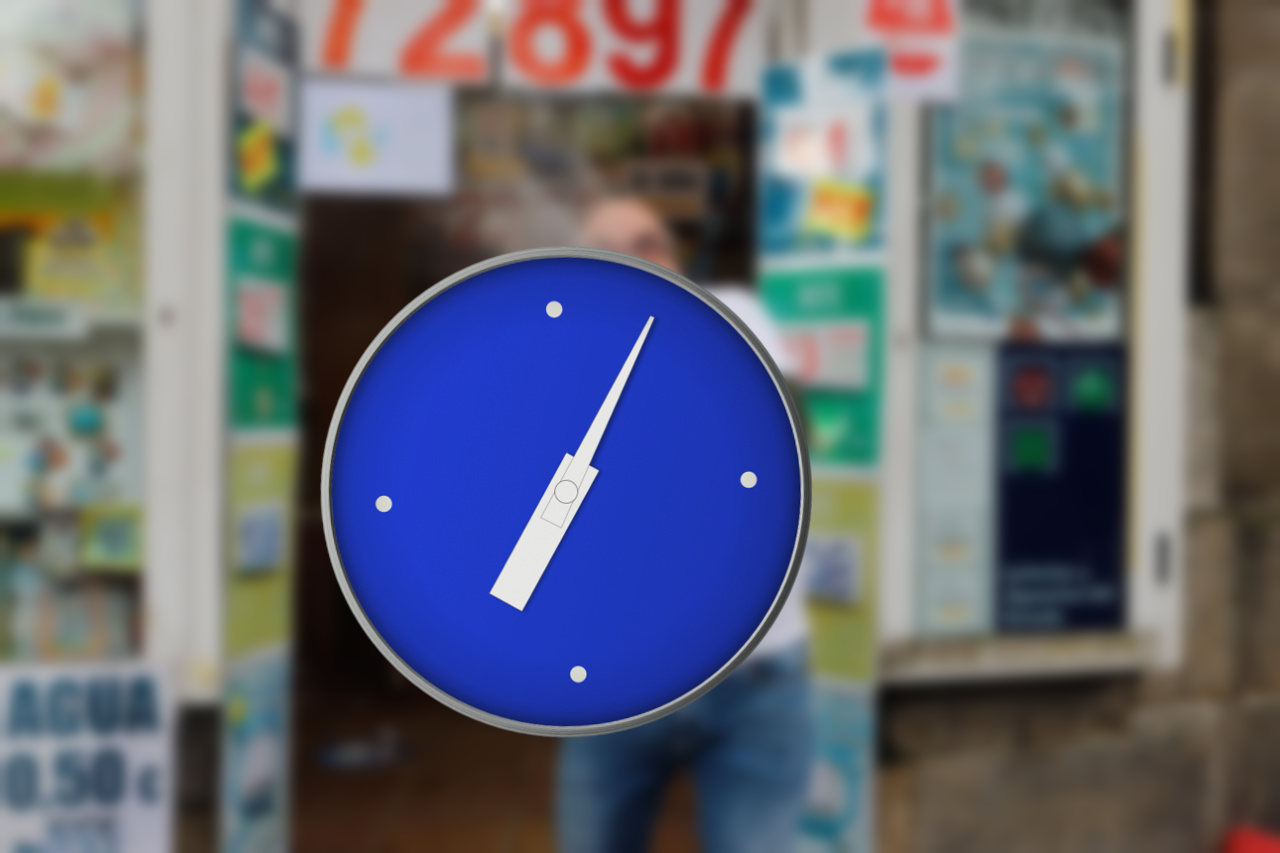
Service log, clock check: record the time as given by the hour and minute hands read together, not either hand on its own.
7:05
